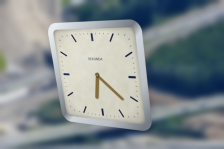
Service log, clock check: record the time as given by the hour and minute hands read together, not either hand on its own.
6:22
